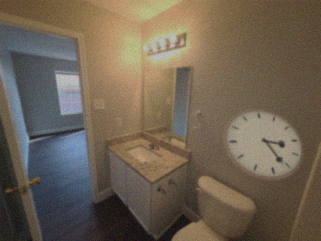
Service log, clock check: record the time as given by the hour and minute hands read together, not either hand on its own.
3:26
